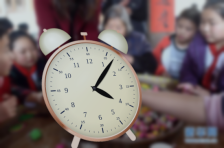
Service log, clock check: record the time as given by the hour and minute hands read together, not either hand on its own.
4:07
